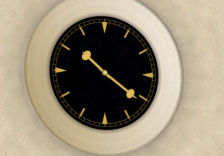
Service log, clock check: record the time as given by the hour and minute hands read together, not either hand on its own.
10:21
